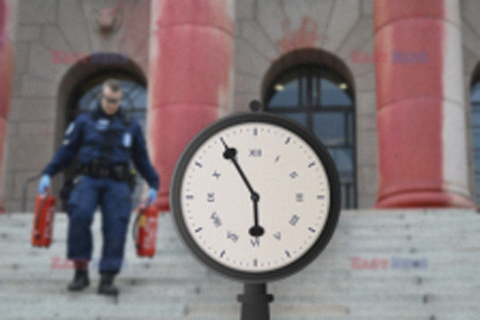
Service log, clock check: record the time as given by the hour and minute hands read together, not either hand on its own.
5:55
